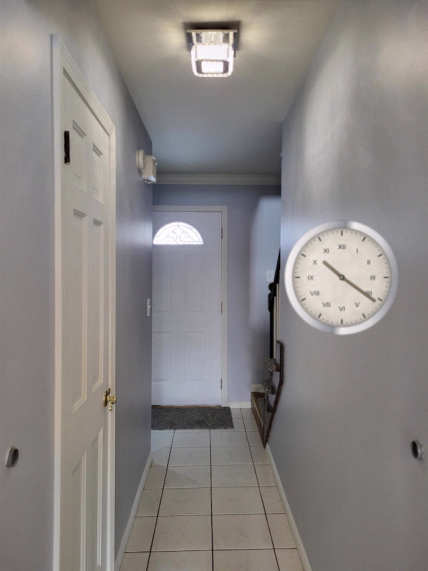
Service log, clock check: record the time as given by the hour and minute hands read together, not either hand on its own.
10:21
